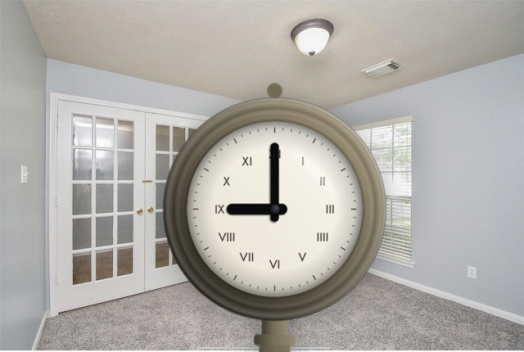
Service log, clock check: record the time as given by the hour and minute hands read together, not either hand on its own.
9:00
